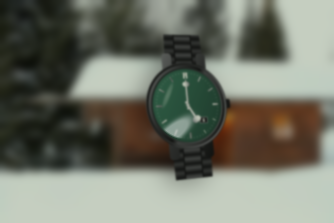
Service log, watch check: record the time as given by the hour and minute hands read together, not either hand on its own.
5:00
